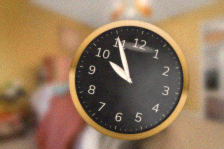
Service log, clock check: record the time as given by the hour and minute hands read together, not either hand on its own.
9:55
